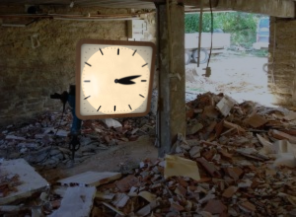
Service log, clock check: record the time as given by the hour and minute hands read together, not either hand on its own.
3:13
